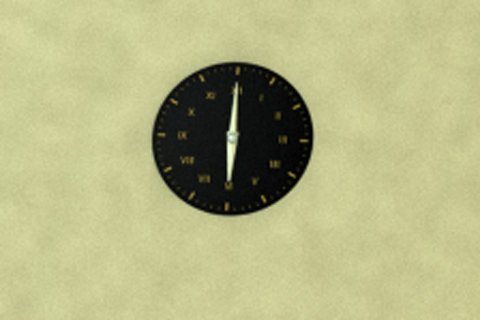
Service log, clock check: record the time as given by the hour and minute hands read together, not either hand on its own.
6:00
